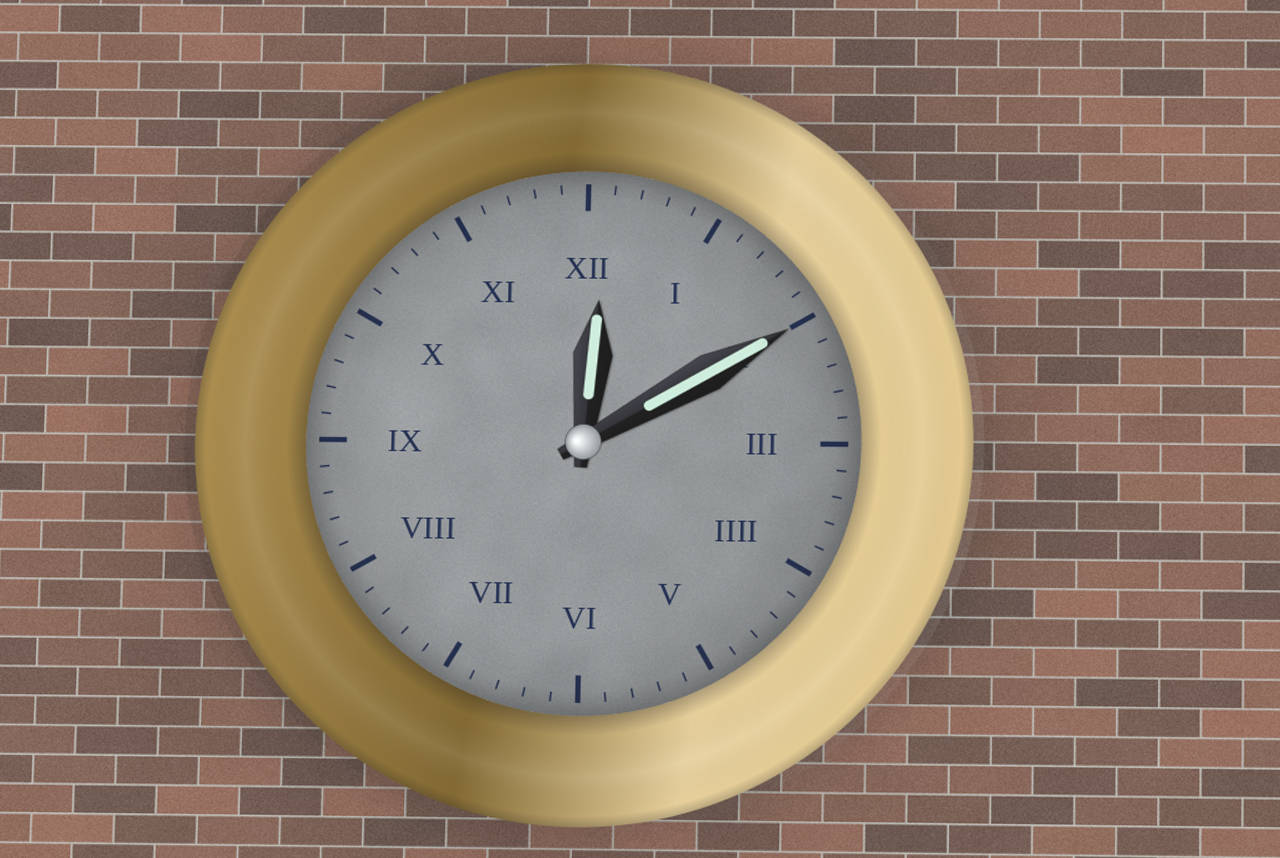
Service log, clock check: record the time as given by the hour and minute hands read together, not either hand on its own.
12:10
